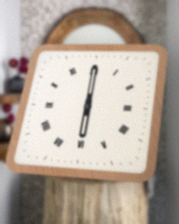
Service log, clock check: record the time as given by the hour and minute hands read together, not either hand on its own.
6:00
